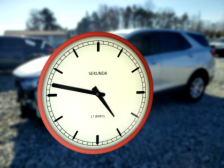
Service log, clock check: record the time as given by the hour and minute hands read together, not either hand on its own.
4:47
